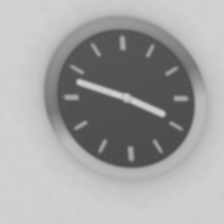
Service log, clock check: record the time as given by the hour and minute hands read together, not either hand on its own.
3:48
